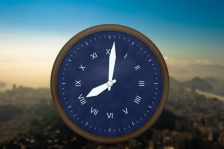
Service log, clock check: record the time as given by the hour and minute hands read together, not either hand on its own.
8:01
